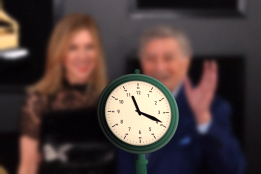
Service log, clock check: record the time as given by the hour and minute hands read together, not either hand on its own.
11:19
